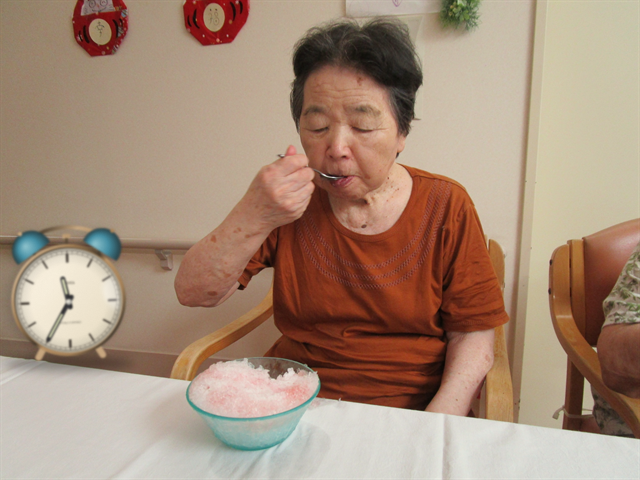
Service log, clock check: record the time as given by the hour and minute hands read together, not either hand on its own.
11:35
